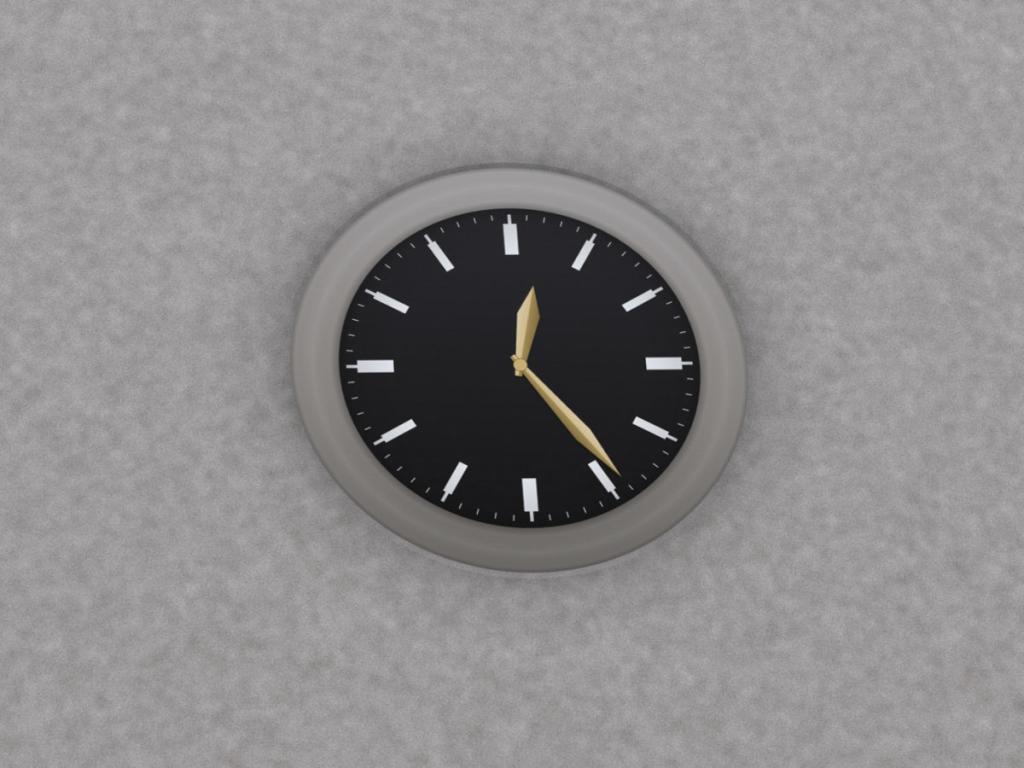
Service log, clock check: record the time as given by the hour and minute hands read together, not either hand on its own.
12:24
